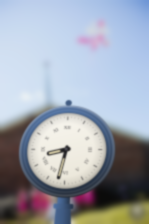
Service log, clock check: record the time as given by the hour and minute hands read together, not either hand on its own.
8:32
